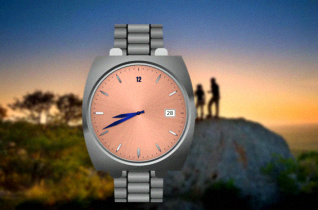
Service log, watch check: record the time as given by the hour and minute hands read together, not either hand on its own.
8:41
